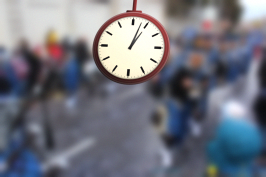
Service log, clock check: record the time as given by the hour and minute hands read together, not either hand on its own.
1:03
